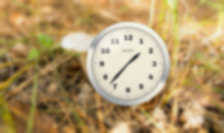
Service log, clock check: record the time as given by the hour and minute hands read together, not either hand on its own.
1:37
